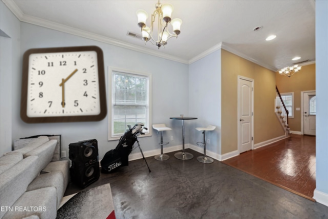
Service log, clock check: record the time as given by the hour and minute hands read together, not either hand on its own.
1:30
